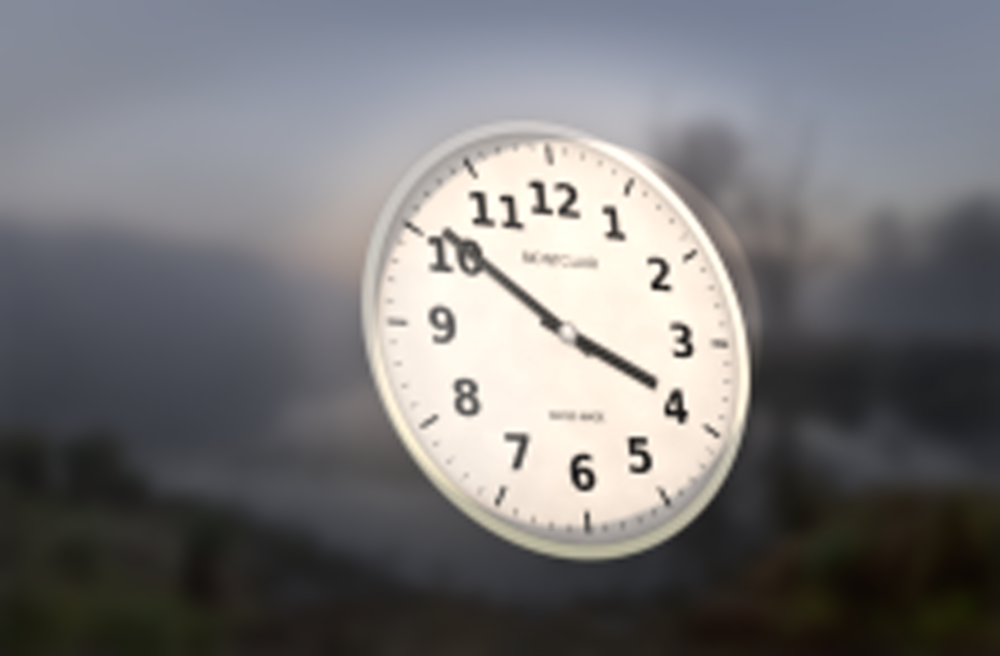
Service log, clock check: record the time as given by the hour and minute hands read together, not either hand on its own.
3:51
